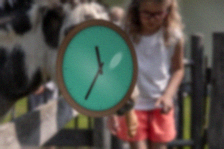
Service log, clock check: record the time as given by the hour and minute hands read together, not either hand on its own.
11:35
